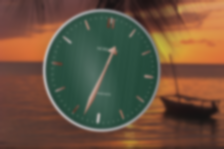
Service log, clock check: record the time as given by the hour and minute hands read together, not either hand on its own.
12:33
